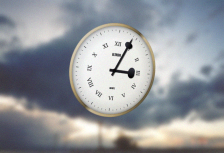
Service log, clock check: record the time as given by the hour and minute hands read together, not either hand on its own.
3:04
